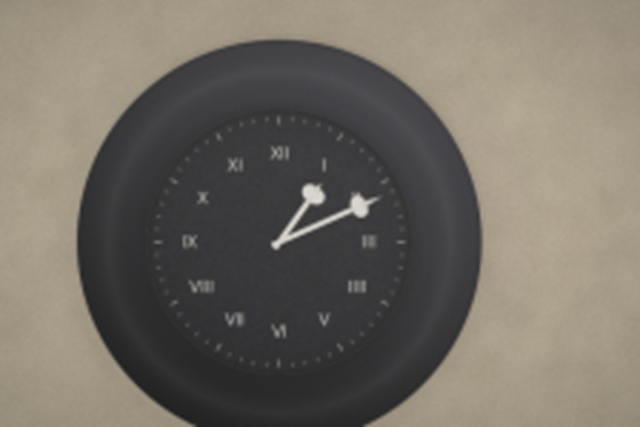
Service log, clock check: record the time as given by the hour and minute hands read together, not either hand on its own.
1:11
